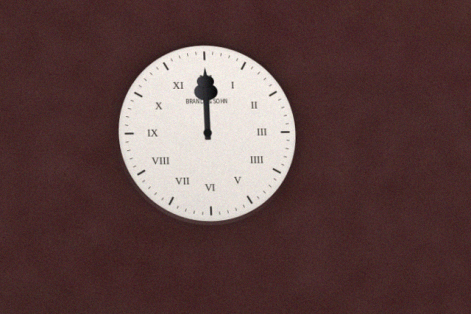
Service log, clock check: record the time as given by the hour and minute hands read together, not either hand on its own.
12:00
